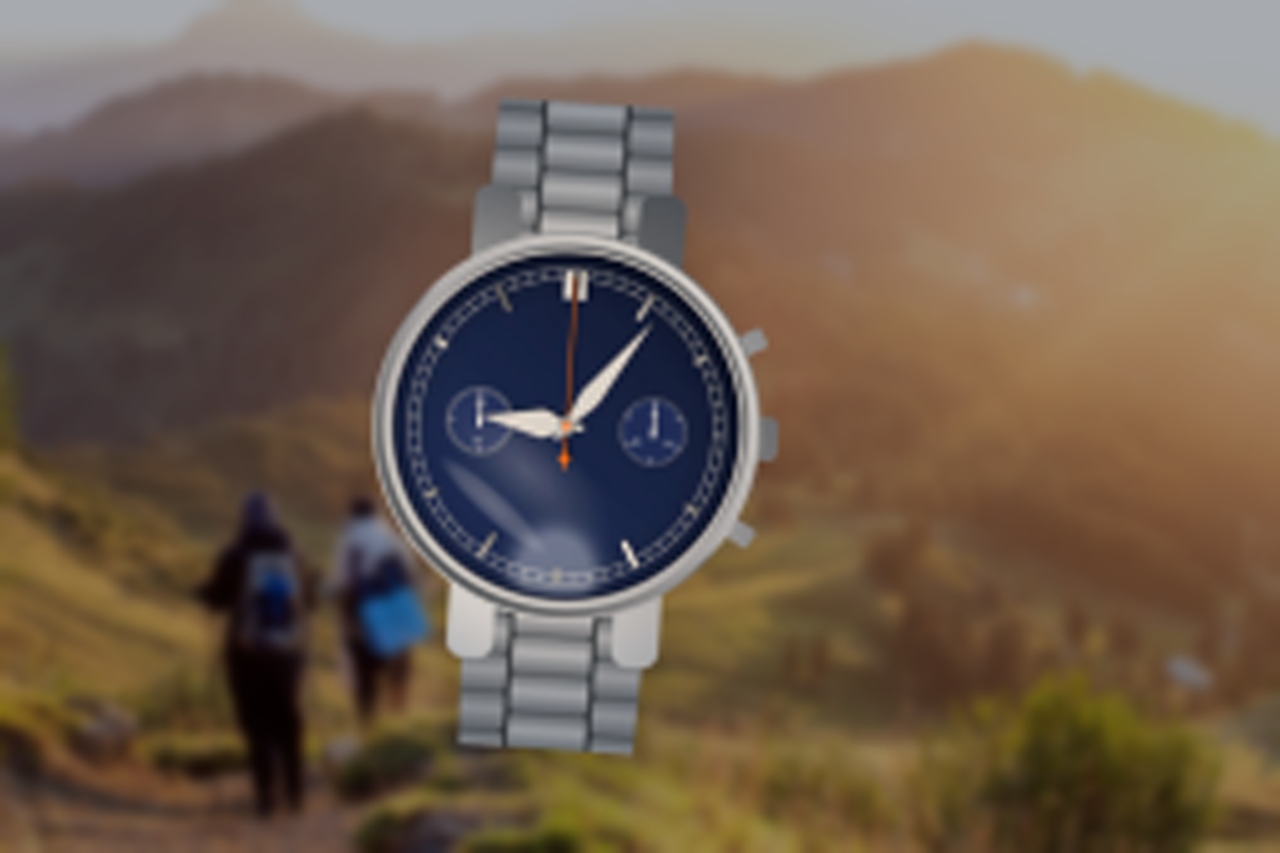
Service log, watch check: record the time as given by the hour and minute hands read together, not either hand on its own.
9:06
